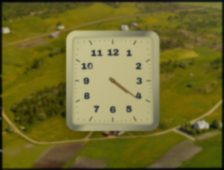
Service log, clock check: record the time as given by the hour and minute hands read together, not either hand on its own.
4:21
